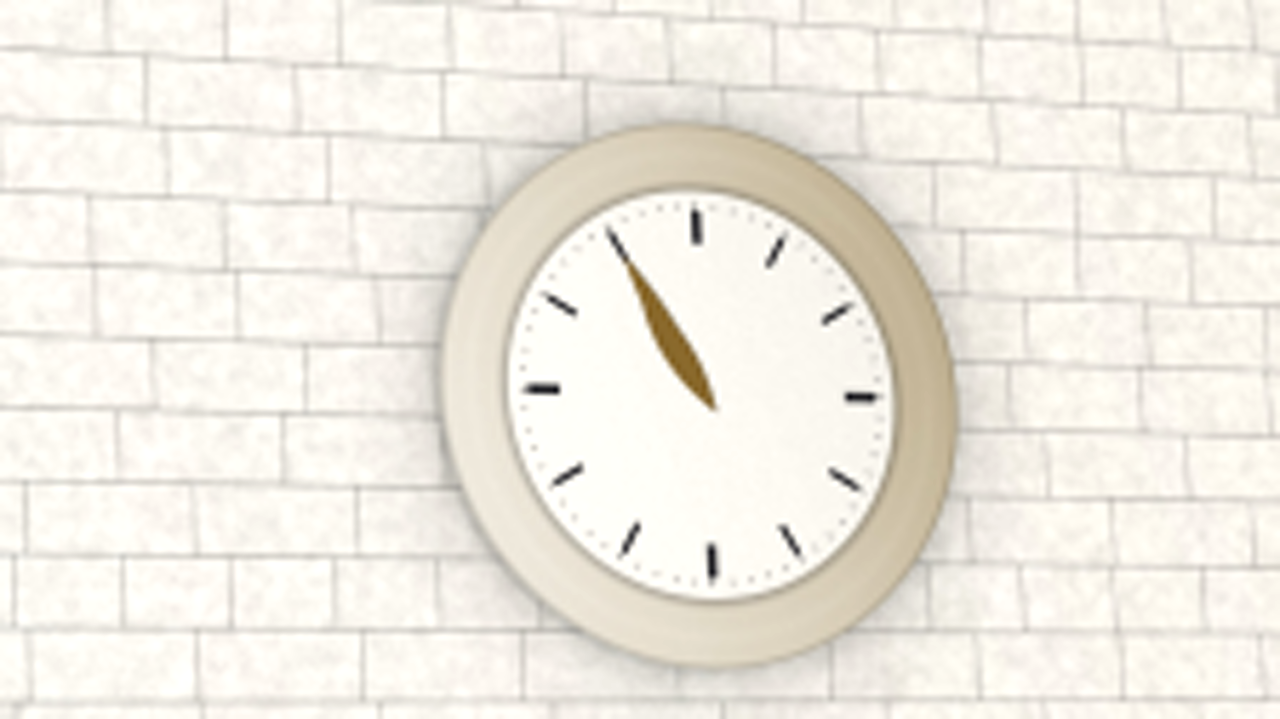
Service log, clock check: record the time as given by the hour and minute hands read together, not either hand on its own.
10:55
